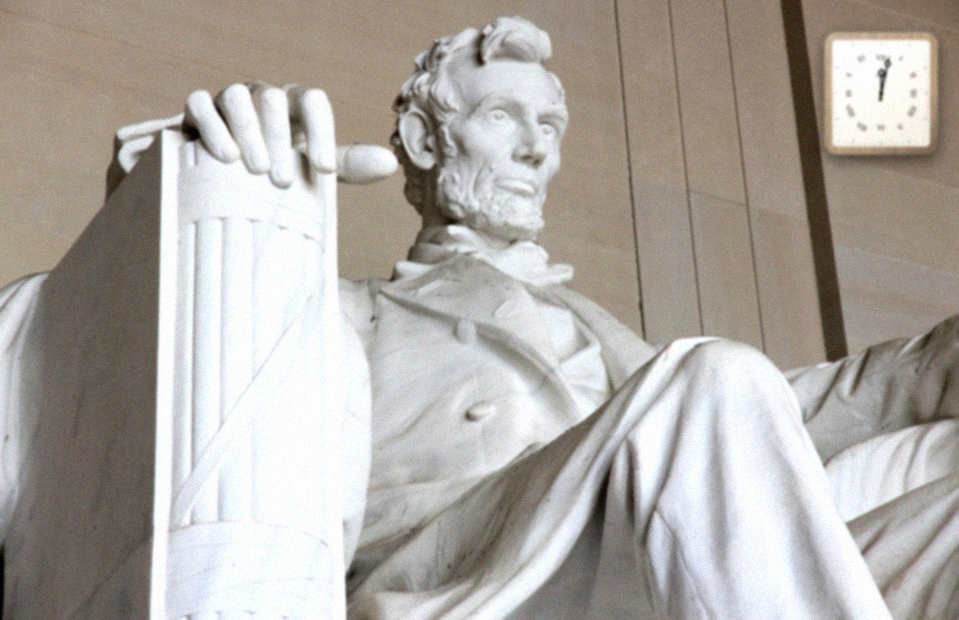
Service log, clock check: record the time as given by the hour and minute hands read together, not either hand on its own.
12:02
